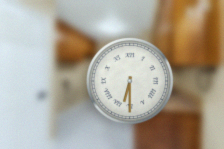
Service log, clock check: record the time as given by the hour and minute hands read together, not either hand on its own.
6:30
